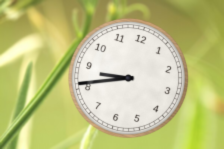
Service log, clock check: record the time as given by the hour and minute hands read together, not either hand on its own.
8:41
